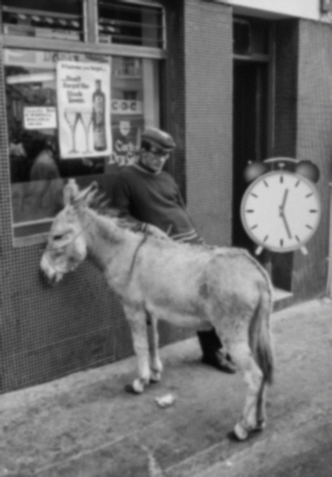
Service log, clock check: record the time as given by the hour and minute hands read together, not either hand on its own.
12:27
